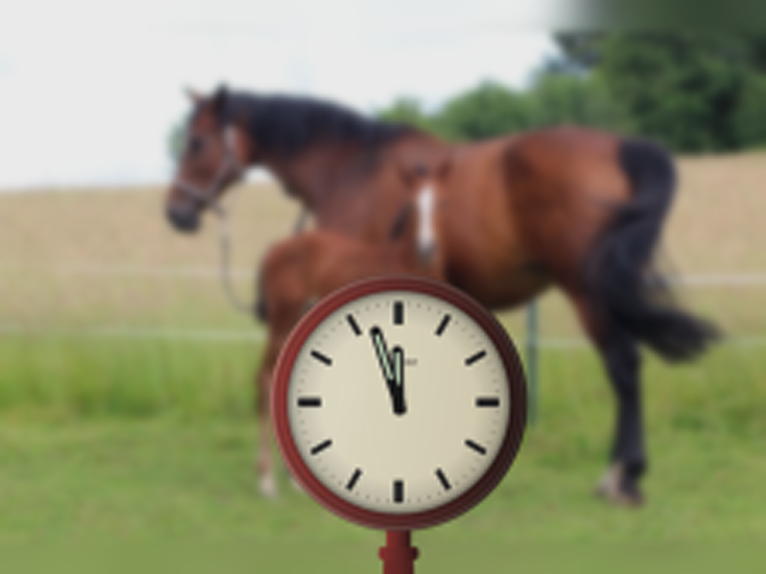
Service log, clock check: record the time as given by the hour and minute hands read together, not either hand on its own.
11:57
